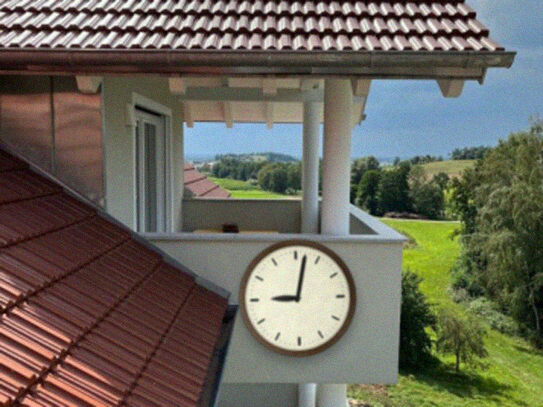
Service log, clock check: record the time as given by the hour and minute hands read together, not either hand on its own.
9:02
